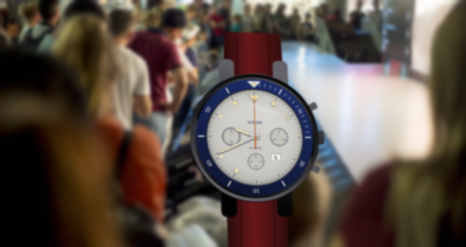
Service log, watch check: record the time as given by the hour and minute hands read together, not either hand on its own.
9:41
